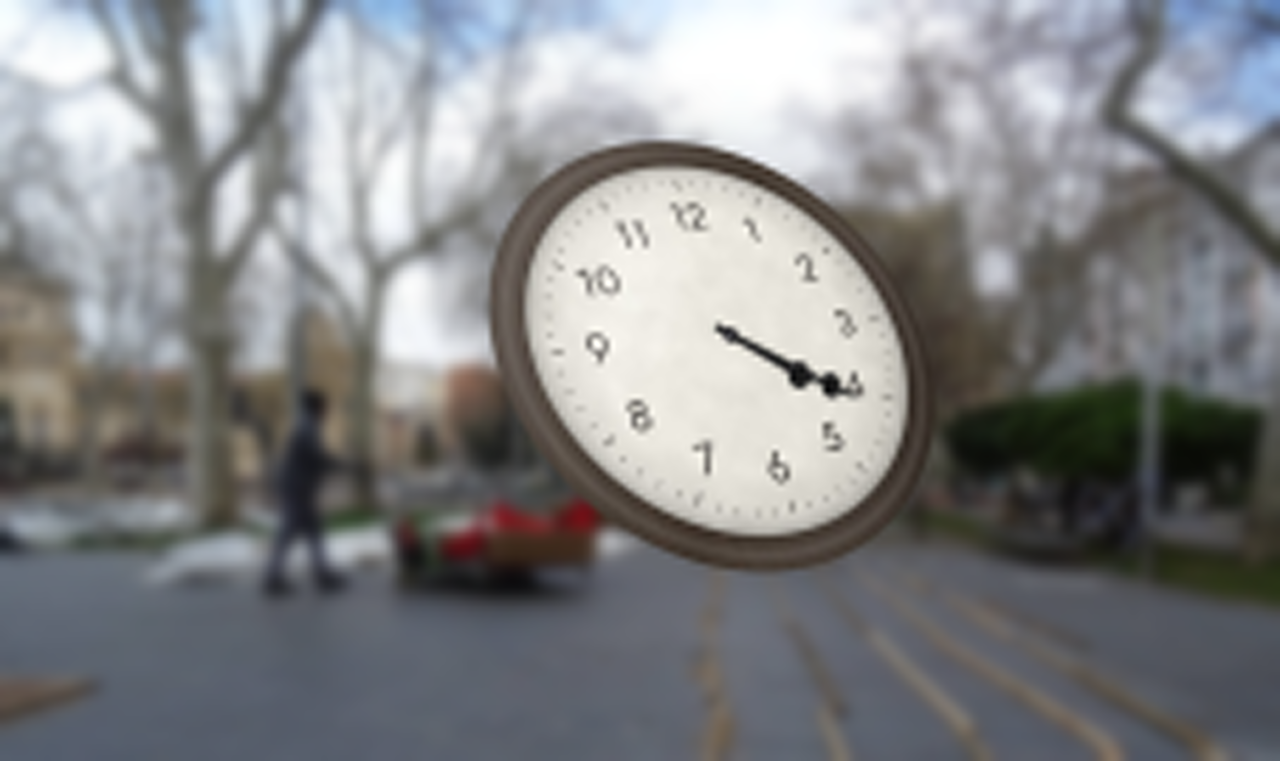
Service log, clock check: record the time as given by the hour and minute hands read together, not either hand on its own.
4:21
